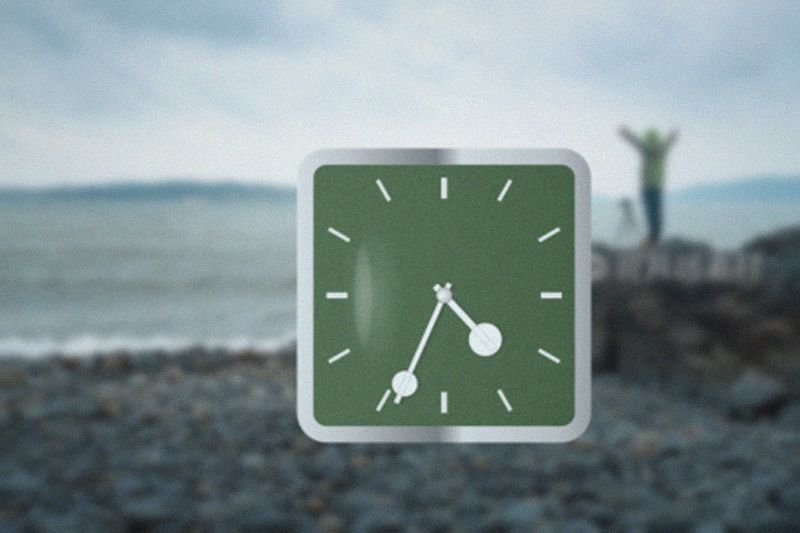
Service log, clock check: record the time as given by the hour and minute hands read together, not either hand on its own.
4:34
